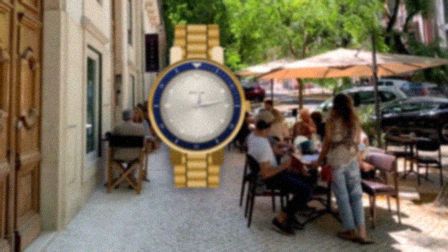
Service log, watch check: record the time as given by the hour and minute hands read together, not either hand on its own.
12:13
